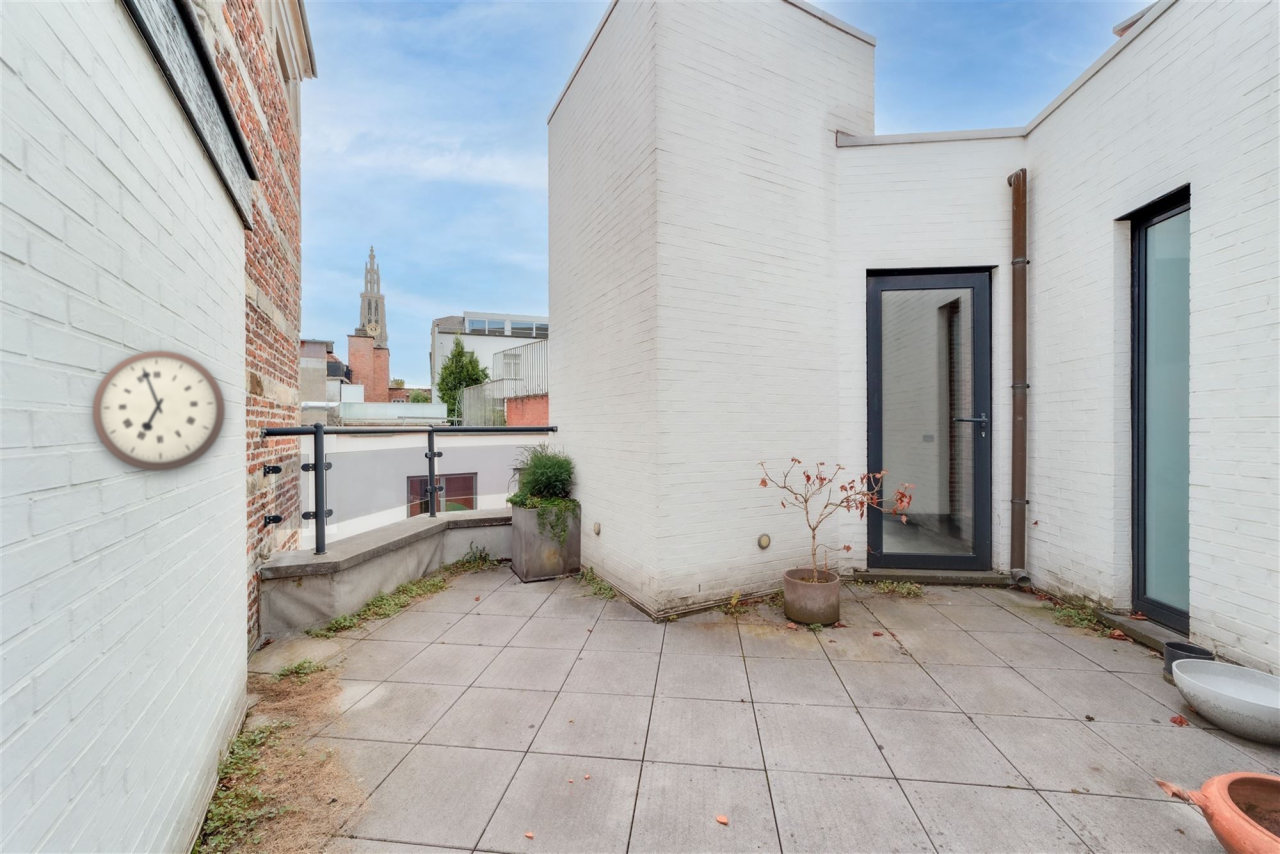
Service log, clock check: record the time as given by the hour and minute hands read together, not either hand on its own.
6:57
